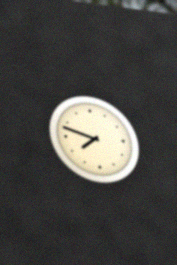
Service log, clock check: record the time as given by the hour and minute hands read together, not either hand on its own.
7:48
